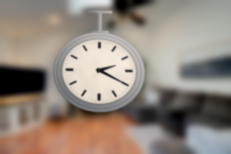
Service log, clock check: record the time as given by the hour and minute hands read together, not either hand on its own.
2:20
